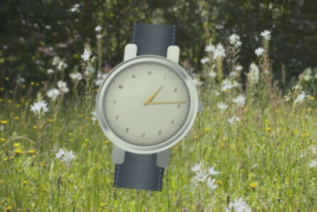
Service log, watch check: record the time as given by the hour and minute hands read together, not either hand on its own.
1:14
